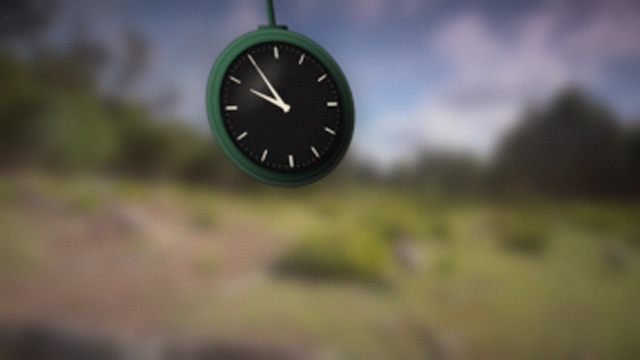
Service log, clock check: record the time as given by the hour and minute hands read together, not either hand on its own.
9:55
